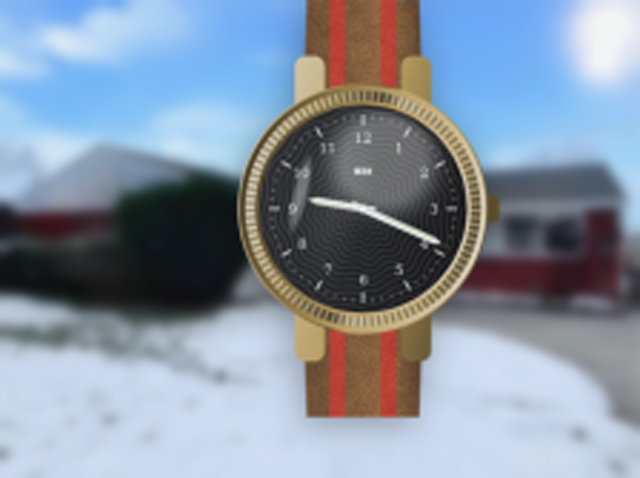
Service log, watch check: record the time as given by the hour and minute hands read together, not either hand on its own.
9:19
